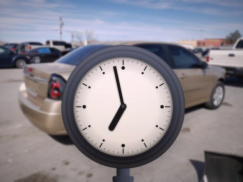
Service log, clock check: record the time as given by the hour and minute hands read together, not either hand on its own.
6:58
